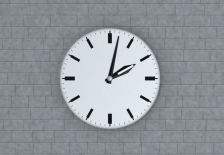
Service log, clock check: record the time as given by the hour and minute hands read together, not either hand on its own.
2:02
